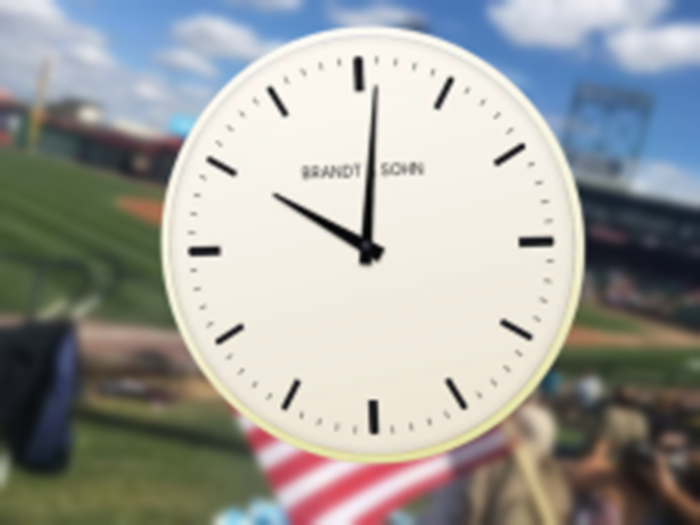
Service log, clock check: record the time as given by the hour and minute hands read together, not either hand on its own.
10:01
